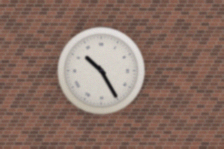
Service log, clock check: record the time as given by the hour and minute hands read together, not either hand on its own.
10:25
